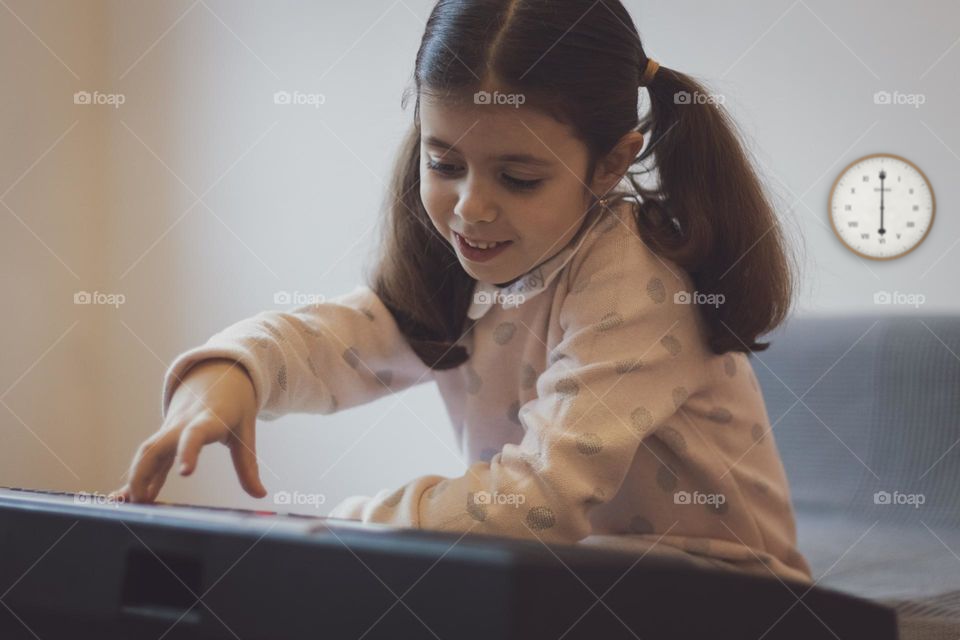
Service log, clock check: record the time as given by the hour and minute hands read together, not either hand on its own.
6:00
